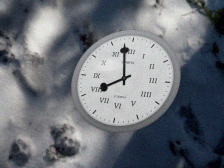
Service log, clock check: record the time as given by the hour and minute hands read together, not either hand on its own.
7:58
